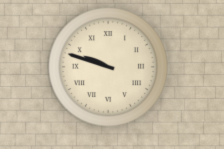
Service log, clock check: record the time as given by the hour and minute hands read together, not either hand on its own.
9:48
